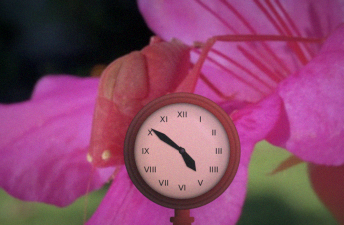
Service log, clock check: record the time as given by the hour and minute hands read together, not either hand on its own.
4:51
